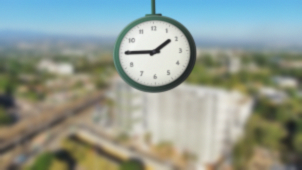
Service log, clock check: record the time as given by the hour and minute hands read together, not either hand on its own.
1:45
